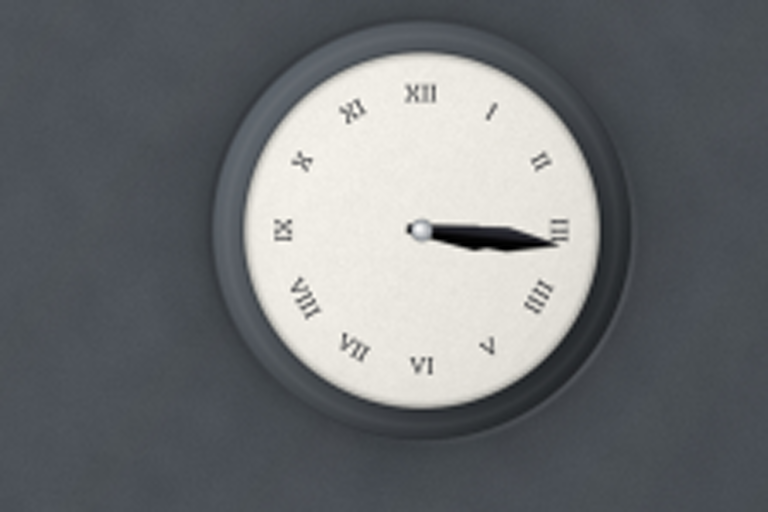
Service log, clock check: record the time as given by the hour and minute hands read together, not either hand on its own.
3:16
